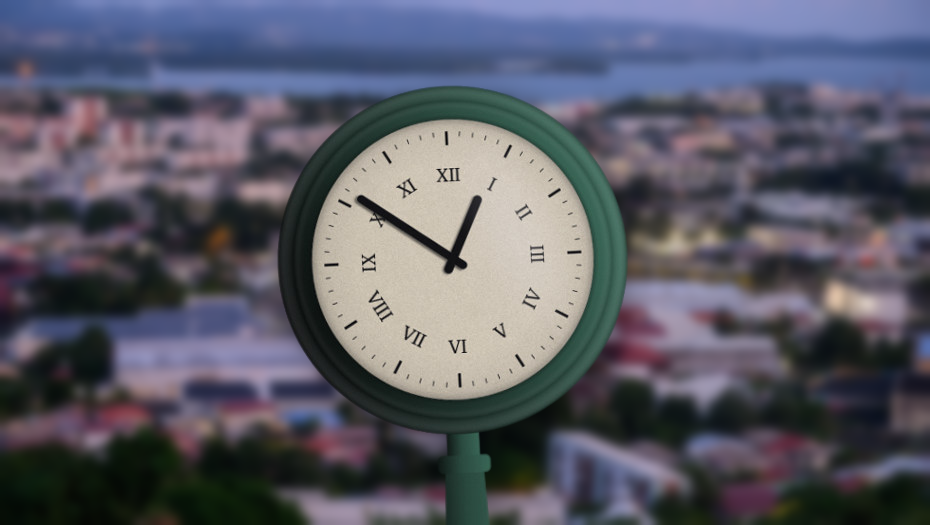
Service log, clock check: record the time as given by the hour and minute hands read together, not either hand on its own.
12:51
